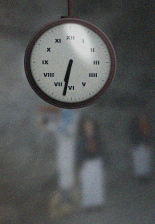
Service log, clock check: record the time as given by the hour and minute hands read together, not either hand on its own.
6:32
